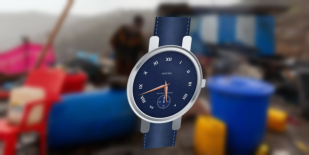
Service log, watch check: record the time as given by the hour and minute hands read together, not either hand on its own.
5:42
